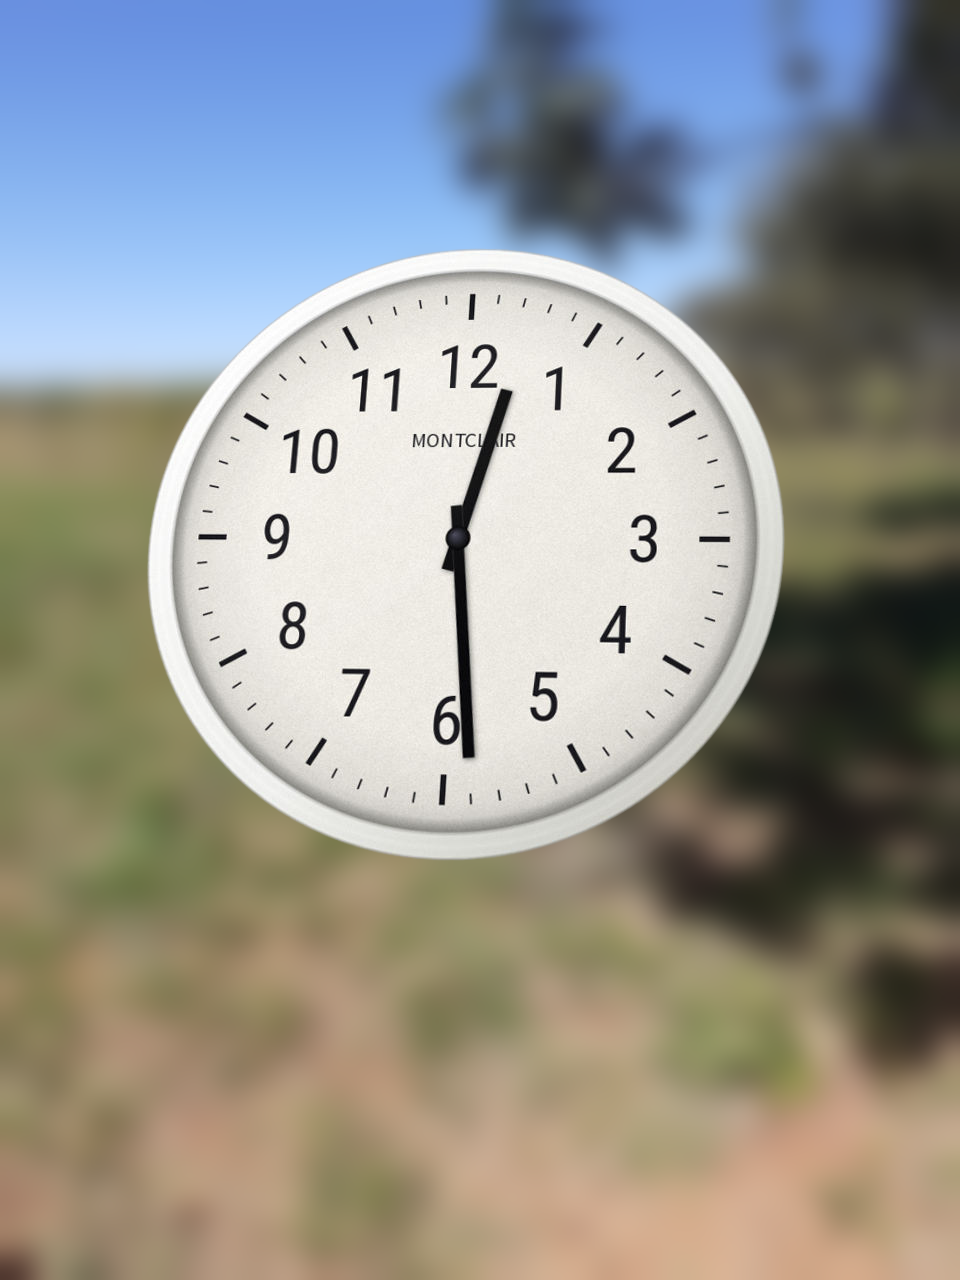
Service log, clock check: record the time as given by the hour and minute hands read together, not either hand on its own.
12:29
